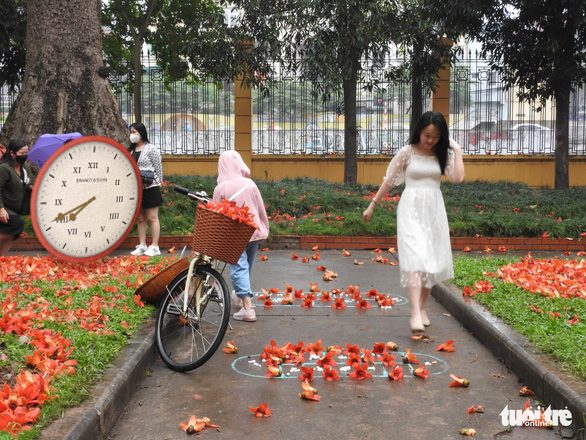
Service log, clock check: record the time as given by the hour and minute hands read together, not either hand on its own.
7:41
